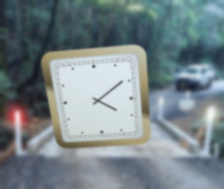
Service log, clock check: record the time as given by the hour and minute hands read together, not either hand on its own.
4:09
